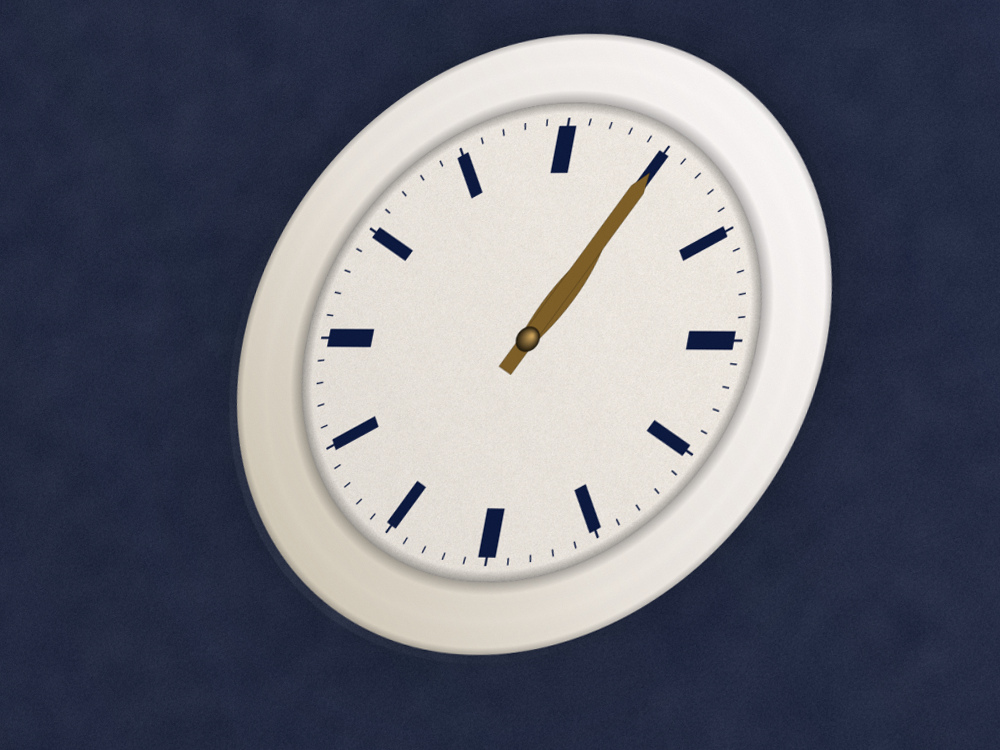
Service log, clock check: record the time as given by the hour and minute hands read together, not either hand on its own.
1:05
